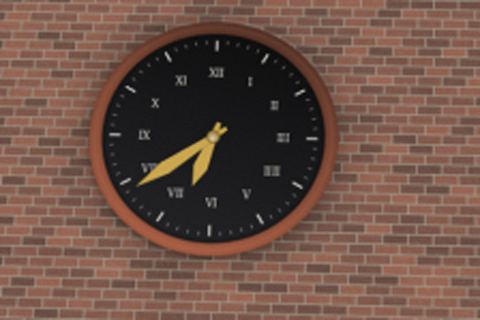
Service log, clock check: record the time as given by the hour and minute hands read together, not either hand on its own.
6:39
